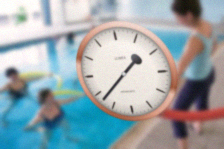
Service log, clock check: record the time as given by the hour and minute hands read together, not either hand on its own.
1:38
